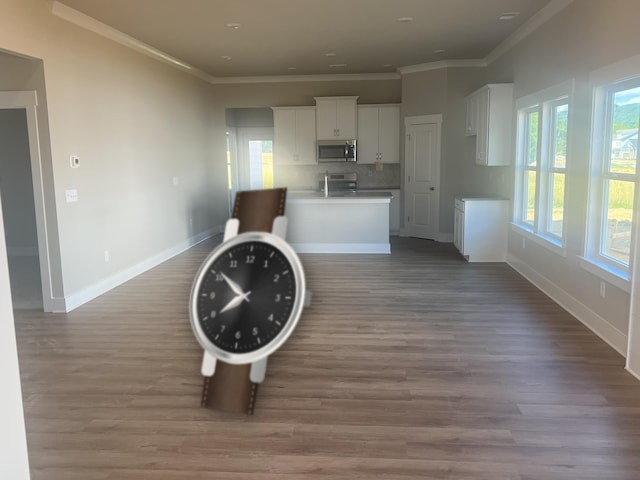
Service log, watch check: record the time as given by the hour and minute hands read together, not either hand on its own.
7:51
